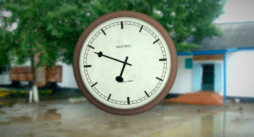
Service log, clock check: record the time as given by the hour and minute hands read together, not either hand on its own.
6:49
